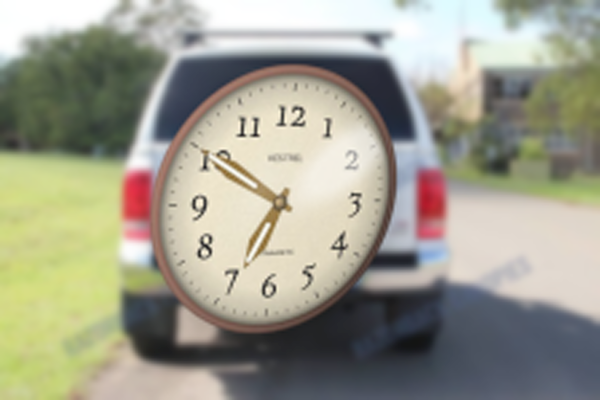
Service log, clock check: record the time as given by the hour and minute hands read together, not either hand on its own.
6:50
